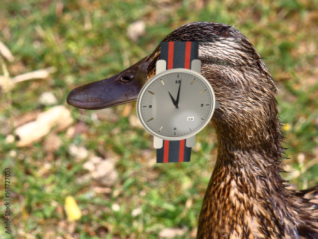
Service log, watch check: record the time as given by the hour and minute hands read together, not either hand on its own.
11:01
